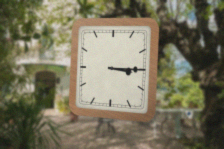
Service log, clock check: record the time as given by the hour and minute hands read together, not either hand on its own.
3:15
